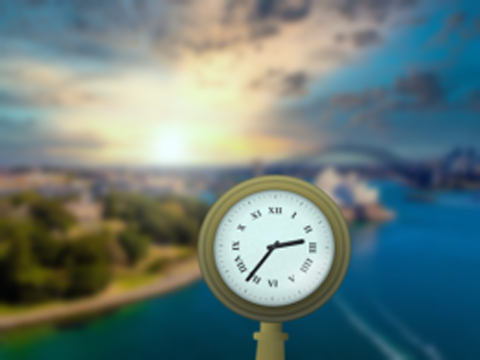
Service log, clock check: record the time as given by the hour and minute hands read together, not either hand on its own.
2:36
